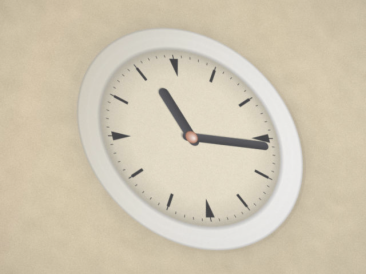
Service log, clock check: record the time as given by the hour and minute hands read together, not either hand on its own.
11:16
